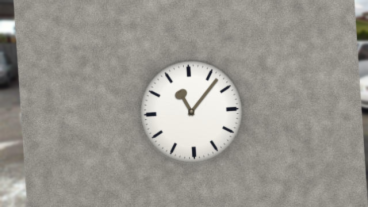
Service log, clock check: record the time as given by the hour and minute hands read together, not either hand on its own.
11:07
